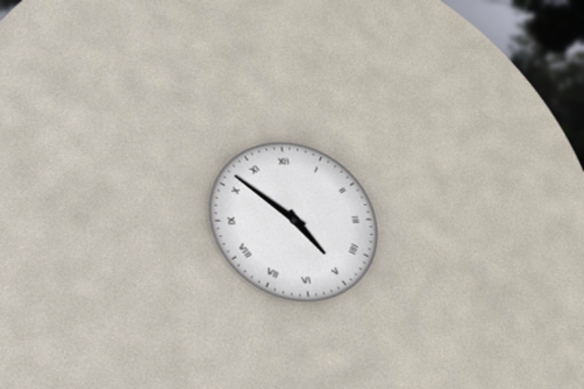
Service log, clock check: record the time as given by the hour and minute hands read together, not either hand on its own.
4:52
